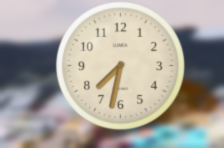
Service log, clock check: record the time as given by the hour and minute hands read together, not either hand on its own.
7:32
